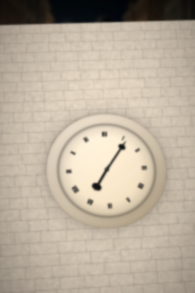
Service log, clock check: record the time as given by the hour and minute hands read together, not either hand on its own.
7:06
